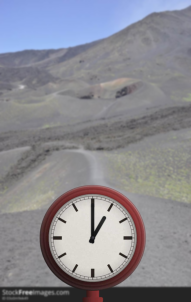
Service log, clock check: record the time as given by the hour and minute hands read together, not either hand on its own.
1:00
